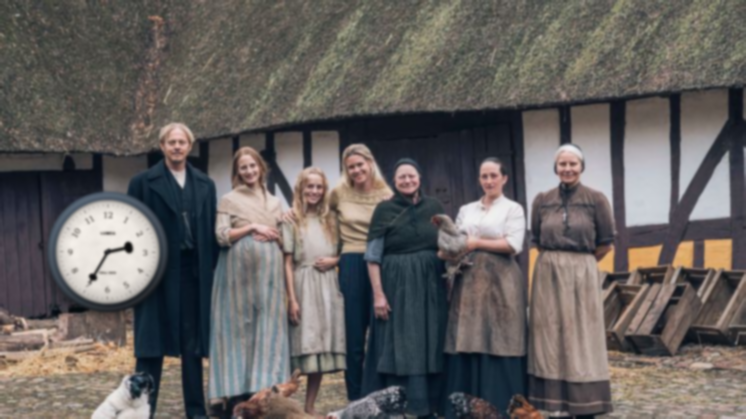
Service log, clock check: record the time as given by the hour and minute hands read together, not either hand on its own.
2:35
